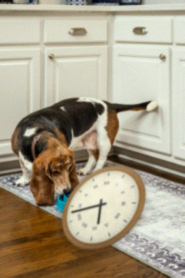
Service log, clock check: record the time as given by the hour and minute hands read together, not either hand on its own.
5:43
